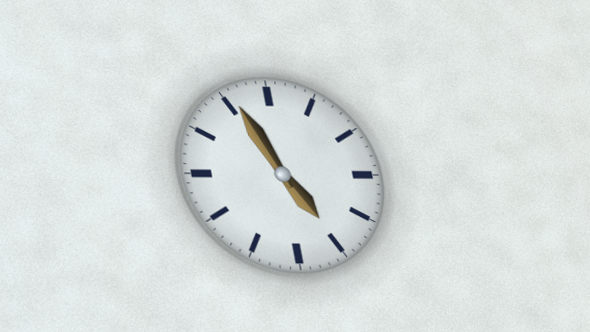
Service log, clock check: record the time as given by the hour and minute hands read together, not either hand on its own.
4:56
